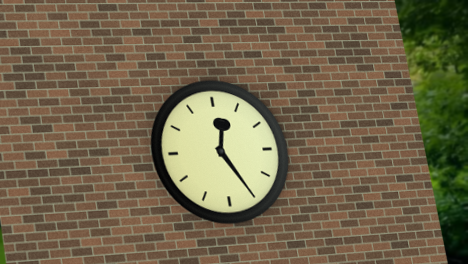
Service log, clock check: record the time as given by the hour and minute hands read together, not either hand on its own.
12:25
